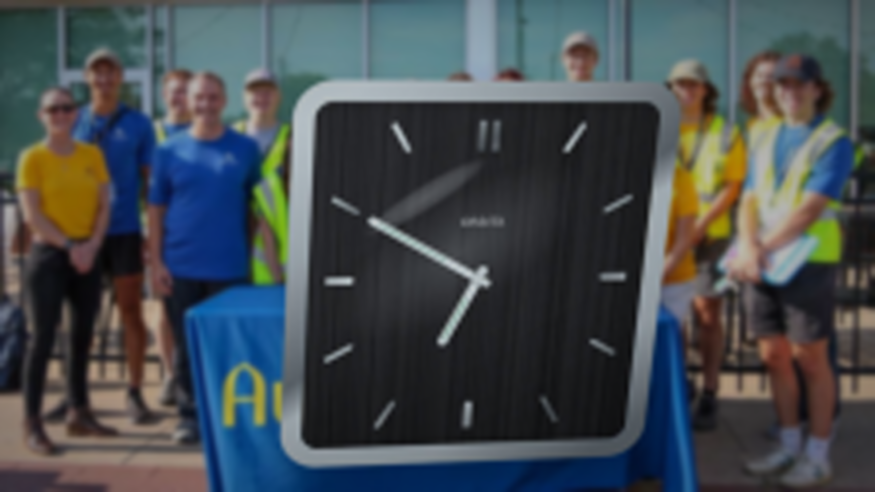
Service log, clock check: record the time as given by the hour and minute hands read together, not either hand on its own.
6:50
